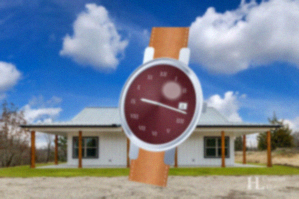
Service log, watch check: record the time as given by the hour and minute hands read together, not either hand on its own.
9:17
